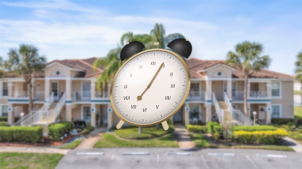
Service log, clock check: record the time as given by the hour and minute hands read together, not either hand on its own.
7:04
